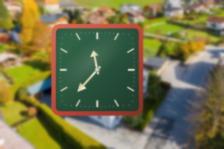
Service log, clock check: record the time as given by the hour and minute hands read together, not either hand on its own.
11:37
